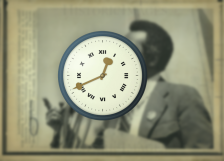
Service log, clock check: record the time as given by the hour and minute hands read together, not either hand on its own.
12:41
